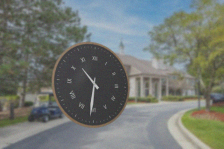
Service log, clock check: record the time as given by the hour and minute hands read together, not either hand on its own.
10:31
